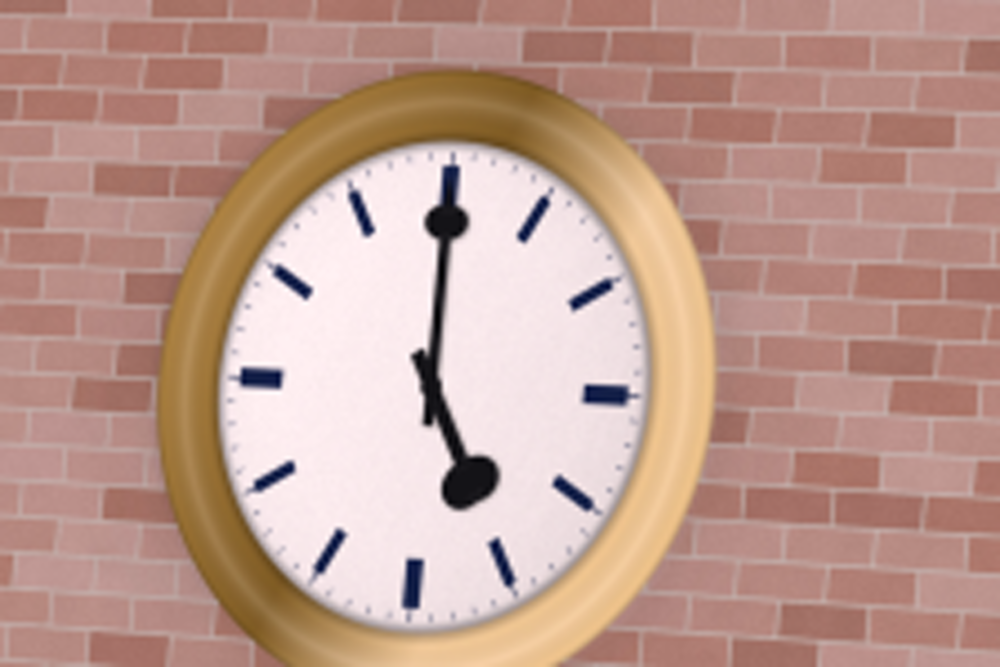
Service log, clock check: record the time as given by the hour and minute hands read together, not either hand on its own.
5:00
